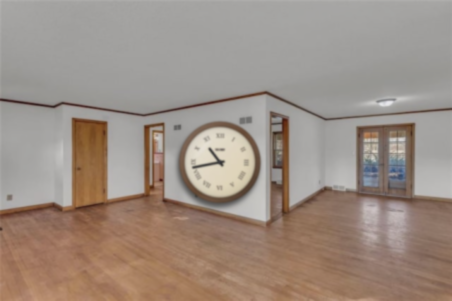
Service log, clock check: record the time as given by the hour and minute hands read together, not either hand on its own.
10:43
